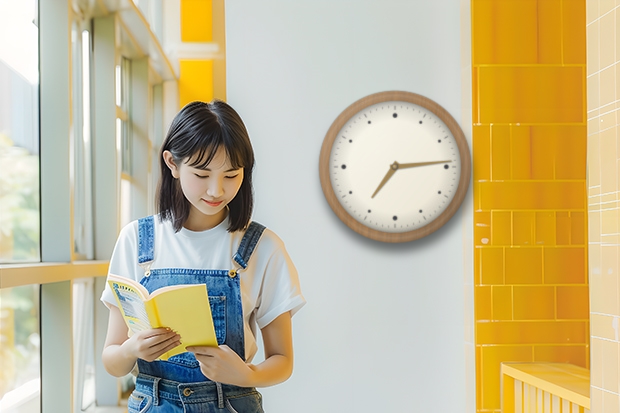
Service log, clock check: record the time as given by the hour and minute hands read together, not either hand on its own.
7:14
